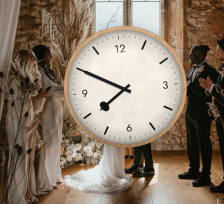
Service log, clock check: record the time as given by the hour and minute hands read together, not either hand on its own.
7:50
